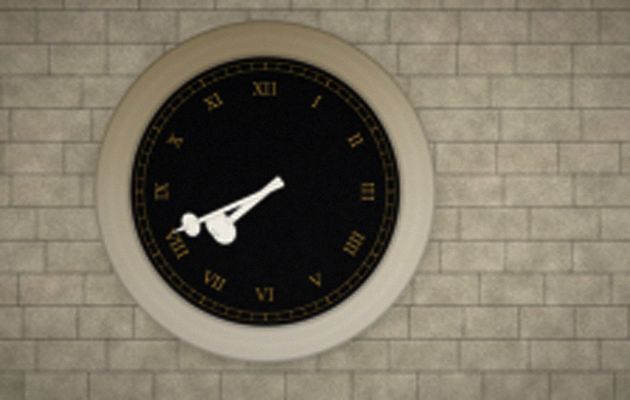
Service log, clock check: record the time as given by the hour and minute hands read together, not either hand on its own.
7:41
